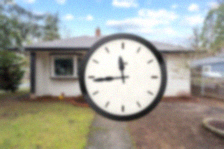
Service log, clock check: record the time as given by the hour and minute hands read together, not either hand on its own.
11:44
